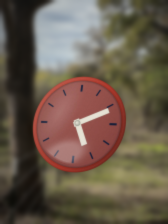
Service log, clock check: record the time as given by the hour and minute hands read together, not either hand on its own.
5:11
